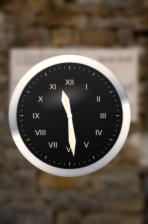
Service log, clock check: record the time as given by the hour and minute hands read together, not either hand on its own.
11:29
